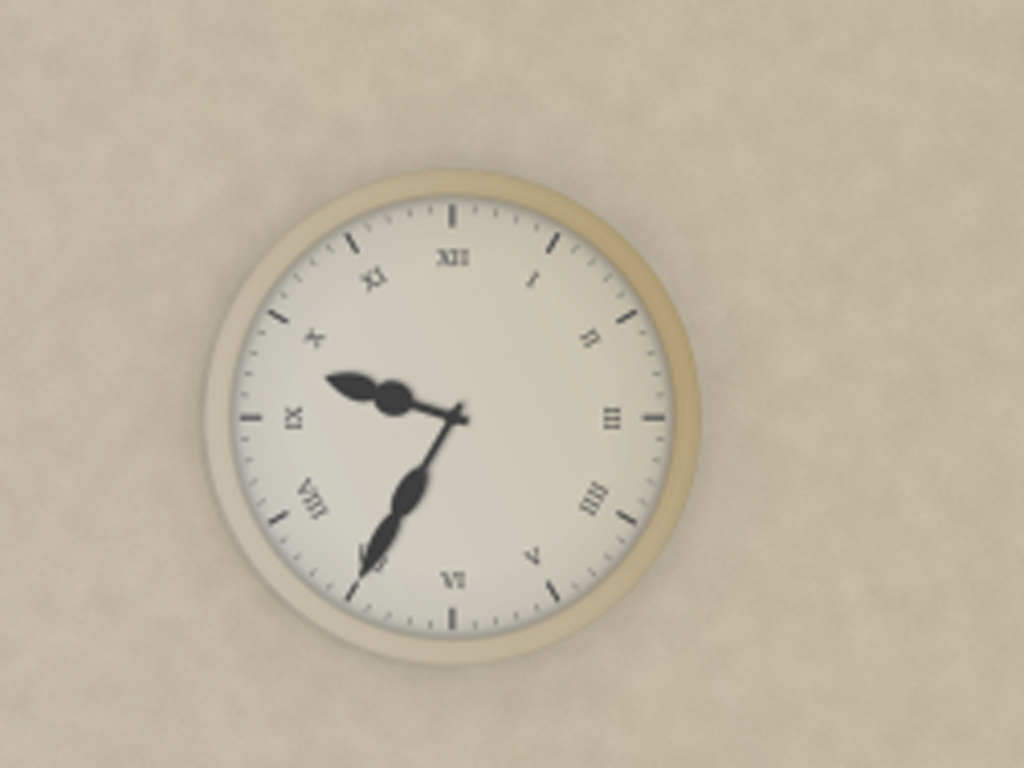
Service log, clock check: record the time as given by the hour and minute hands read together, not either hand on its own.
9:35
